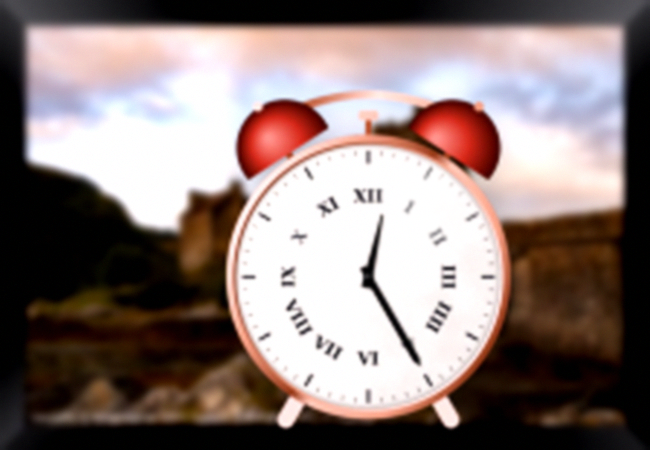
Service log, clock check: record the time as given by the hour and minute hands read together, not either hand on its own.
12:25
